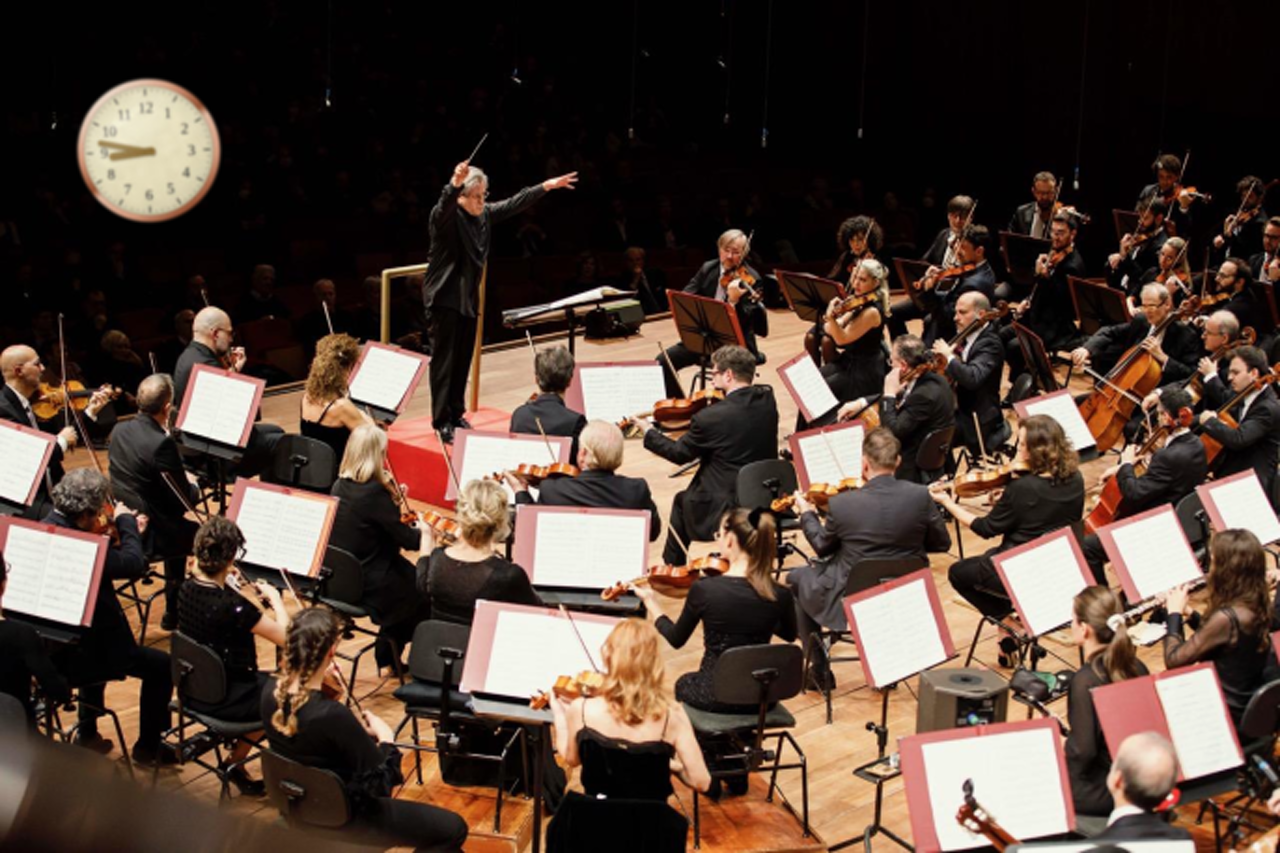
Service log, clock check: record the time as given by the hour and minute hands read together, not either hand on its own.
8:47
